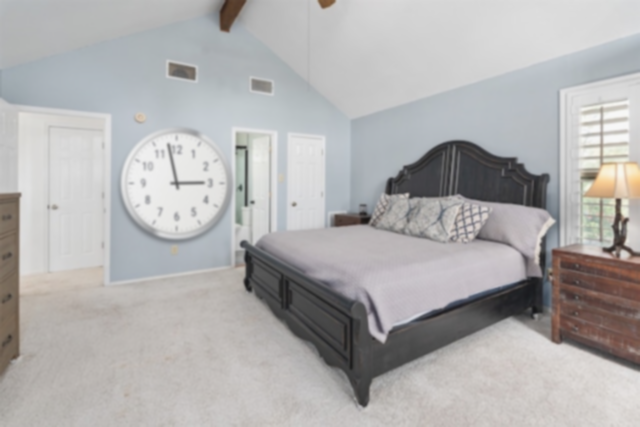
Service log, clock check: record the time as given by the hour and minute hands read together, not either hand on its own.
2:58
